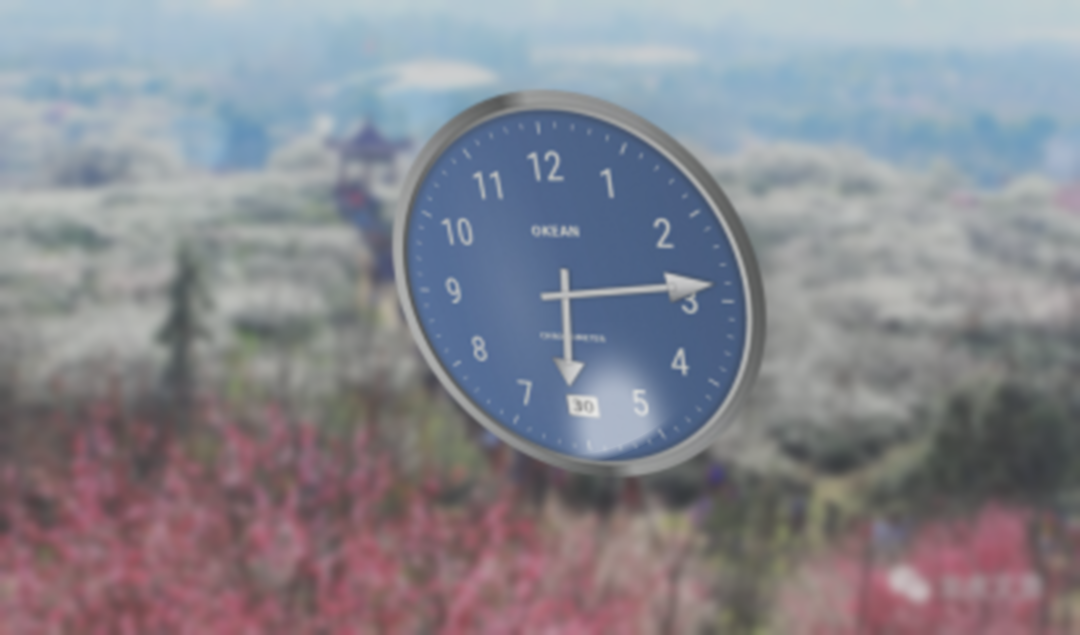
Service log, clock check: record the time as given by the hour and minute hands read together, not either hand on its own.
6:14
